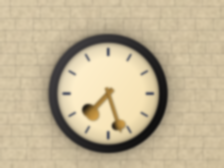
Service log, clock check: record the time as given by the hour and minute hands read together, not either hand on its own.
7:27
